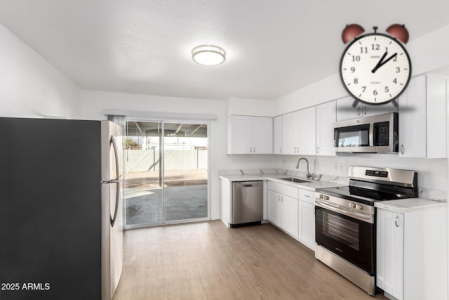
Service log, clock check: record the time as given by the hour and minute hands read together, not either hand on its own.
1:09
